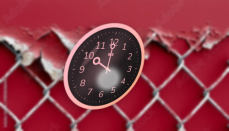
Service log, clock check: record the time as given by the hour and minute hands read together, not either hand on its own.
10:00
